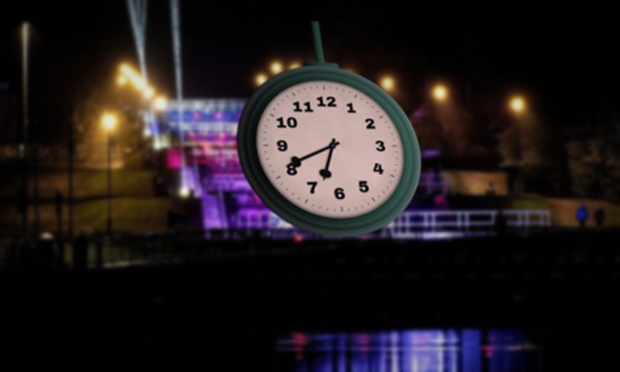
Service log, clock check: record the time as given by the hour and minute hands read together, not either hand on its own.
6:41
